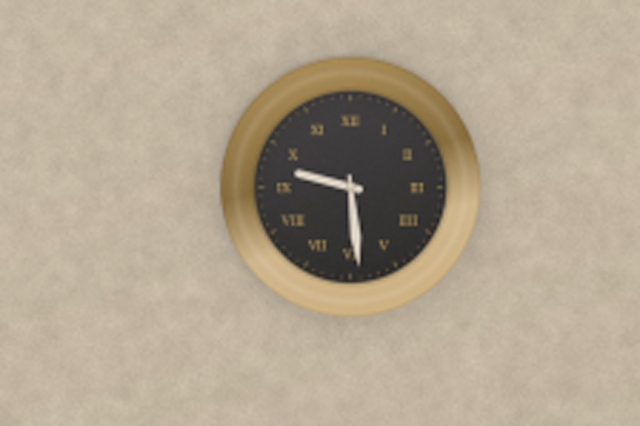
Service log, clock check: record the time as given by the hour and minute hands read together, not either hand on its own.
9:29
